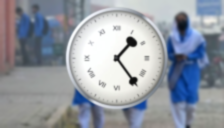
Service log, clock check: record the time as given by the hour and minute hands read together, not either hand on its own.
1:24
